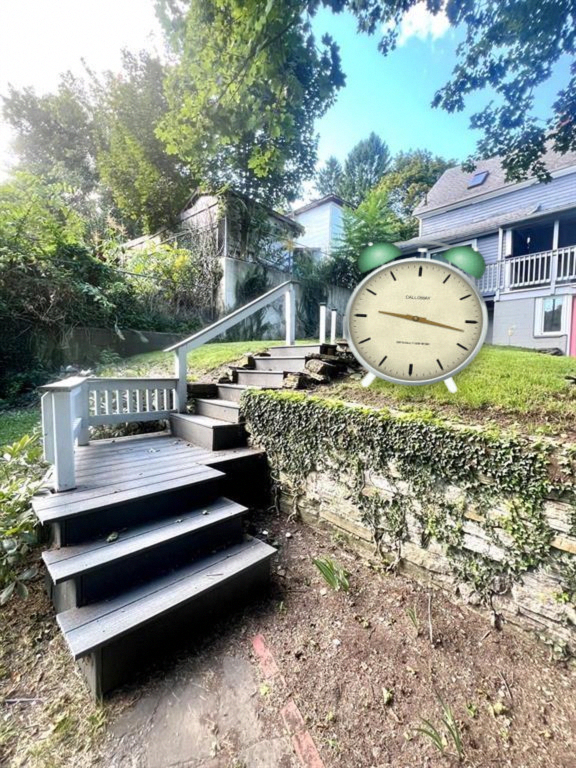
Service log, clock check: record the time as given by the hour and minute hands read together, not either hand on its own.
9:17
